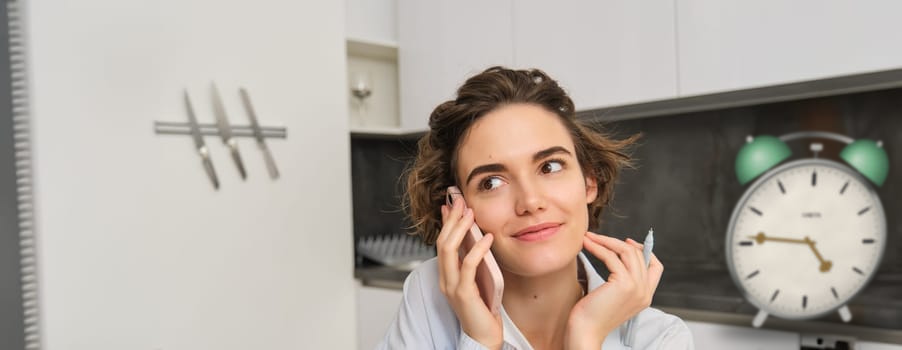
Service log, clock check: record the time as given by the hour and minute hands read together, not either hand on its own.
4:46
